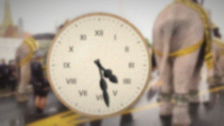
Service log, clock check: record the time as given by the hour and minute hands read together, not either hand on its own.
4:28
